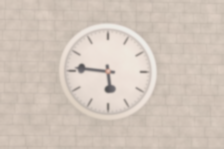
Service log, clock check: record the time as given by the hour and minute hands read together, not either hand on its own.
5:46
